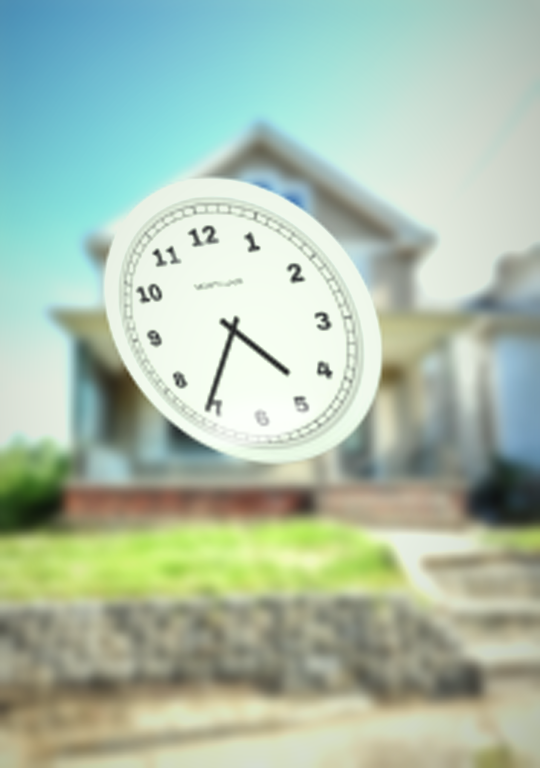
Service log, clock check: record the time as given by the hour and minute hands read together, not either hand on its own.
4:36
